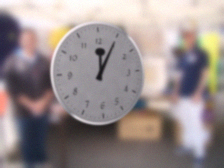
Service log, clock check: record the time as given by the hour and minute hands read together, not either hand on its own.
12:05
